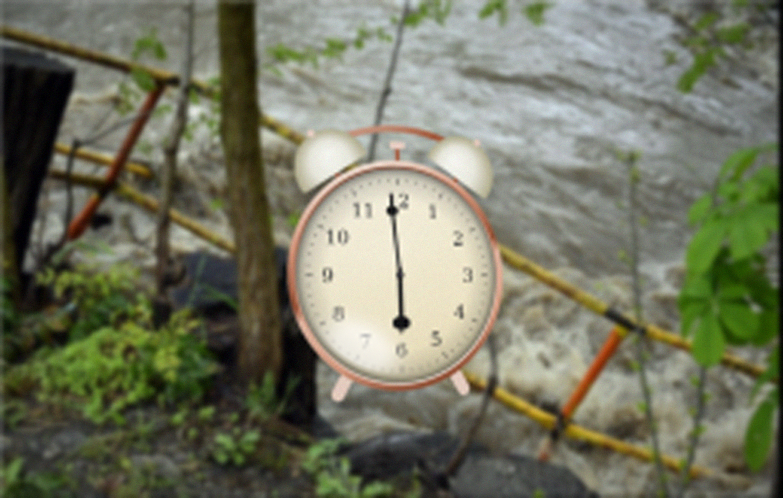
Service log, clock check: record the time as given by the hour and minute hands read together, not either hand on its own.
5:59
